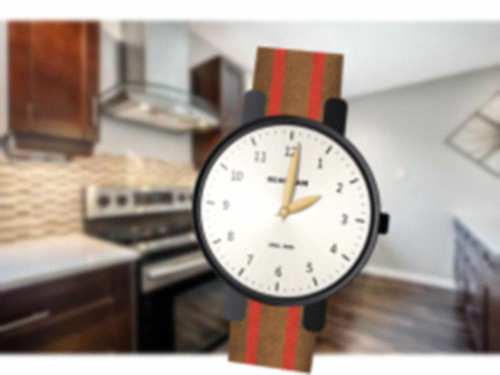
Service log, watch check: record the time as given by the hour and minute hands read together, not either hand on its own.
2:01
